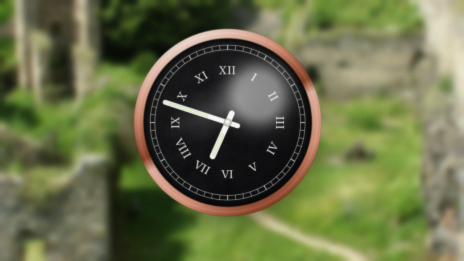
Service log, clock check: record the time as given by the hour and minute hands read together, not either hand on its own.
6:48
